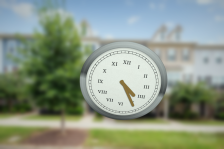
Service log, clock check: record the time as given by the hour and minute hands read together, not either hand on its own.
4:25
